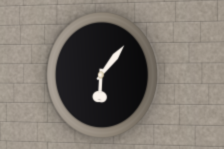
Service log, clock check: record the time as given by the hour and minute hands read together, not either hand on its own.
6:07
